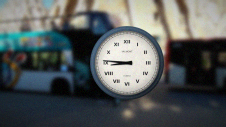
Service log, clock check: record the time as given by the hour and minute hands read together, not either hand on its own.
8:46
